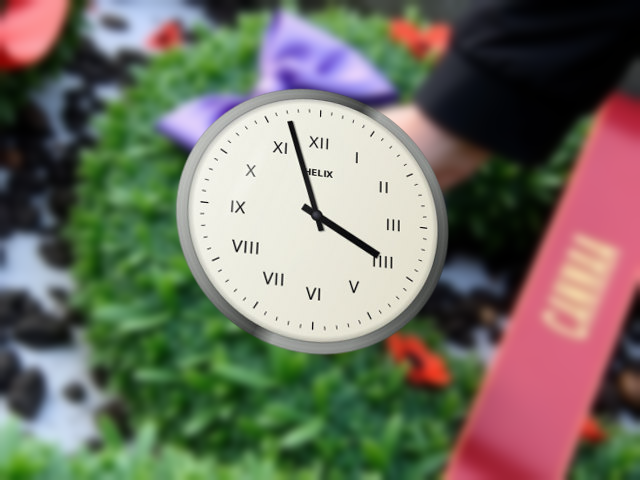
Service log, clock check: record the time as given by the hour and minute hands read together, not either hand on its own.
3:57
